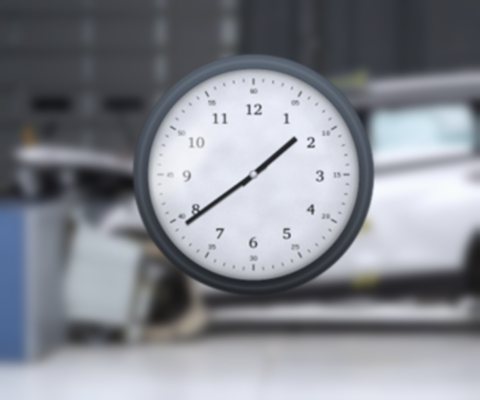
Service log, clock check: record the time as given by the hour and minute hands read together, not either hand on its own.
1:39
